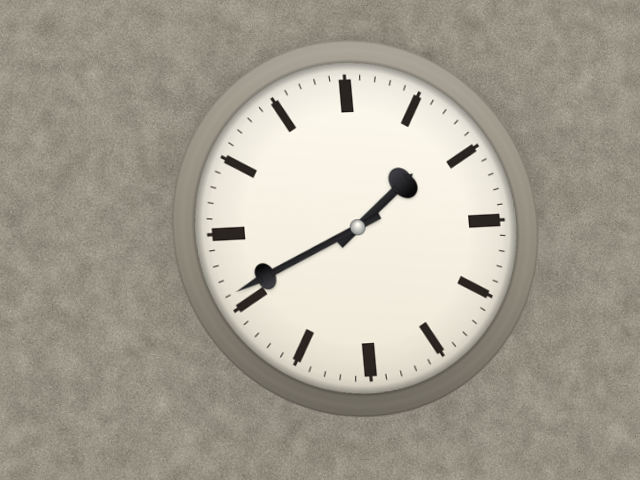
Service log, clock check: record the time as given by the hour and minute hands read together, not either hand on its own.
1:41
